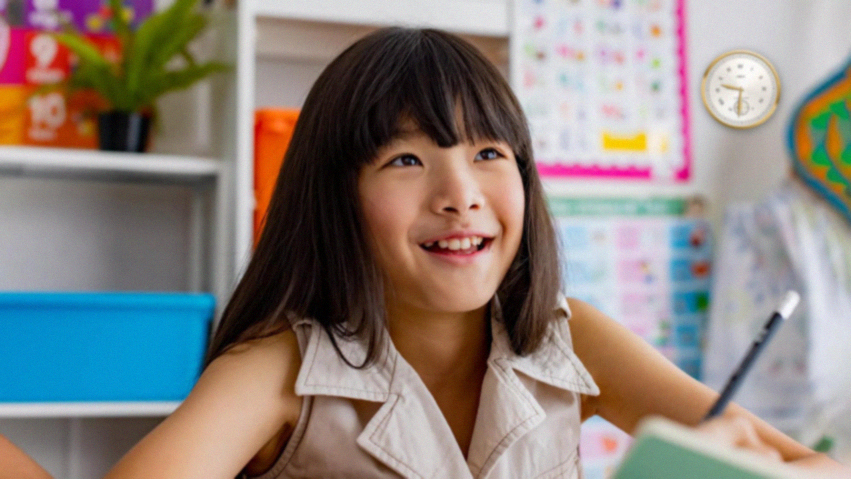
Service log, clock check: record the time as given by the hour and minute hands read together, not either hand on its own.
9:31
